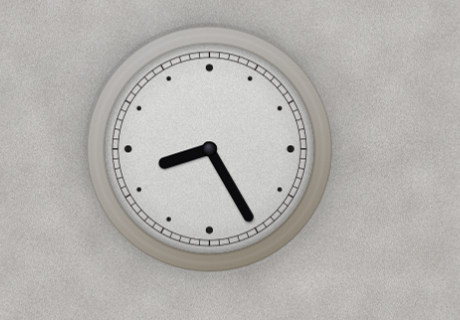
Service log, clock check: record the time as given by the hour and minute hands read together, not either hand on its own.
8:25
